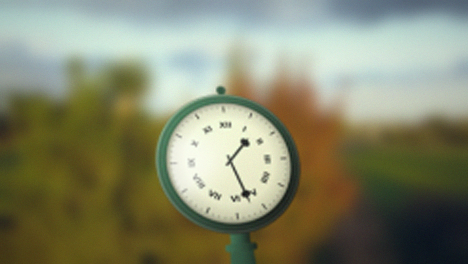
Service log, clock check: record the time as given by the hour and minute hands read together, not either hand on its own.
1:27
